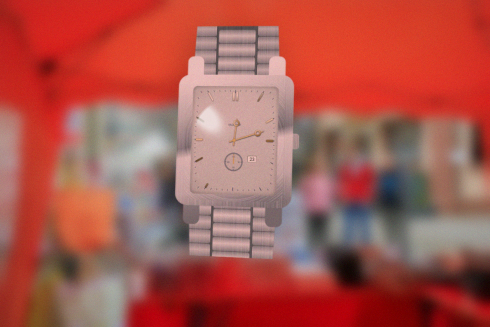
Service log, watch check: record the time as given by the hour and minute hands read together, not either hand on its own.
12:12
